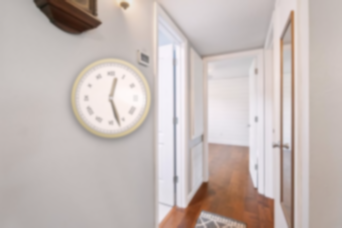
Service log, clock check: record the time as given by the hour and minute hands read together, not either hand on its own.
12:27
